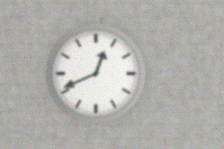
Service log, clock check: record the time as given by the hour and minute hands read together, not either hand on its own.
12:41
